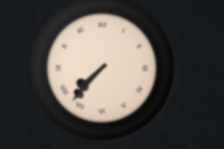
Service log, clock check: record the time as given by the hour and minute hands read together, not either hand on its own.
7:37
